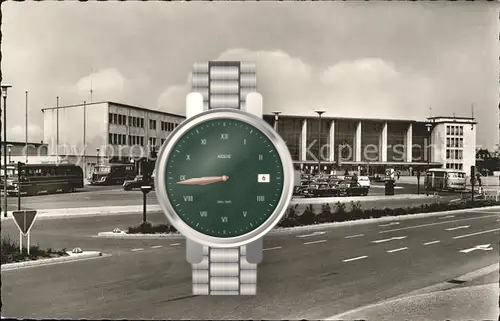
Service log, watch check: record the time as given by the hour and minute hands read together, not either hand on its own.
8:44
